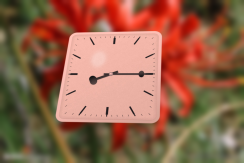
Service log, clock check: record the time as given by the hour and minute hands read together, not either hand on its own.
8:15
